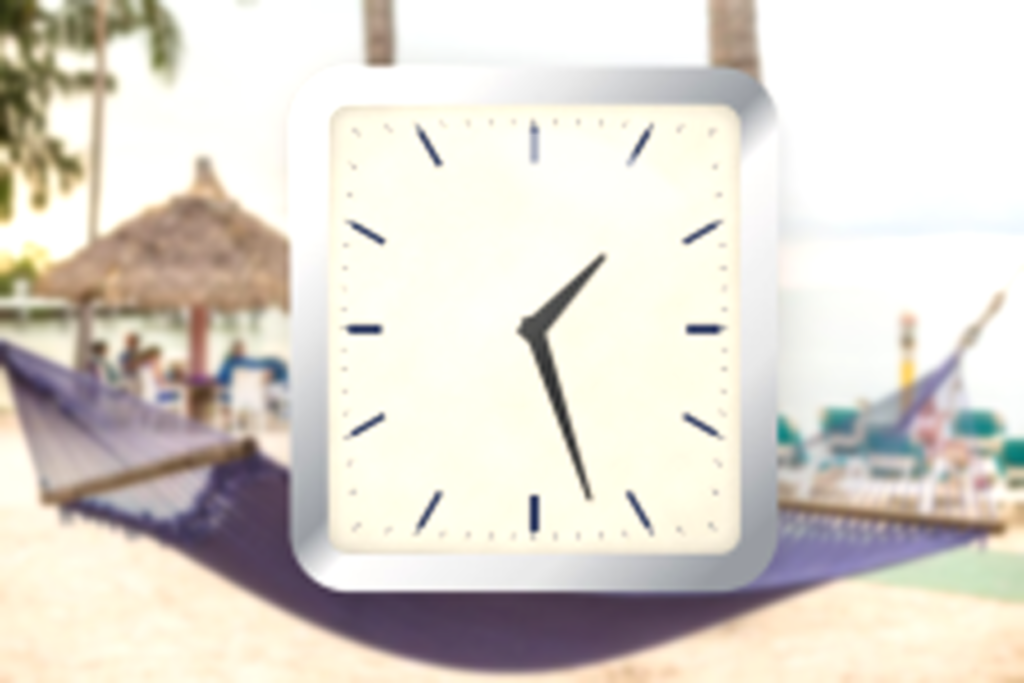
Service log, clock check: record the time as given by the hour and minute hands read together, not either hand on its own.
1:27
